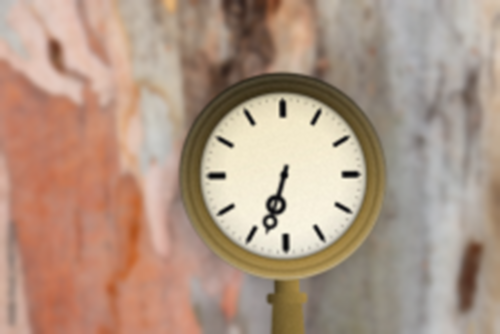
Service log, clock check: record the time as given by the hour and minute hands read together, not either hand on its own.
6:33
